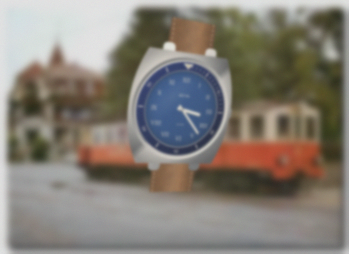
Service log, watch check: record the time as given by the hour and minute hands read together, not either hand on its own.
3:23
